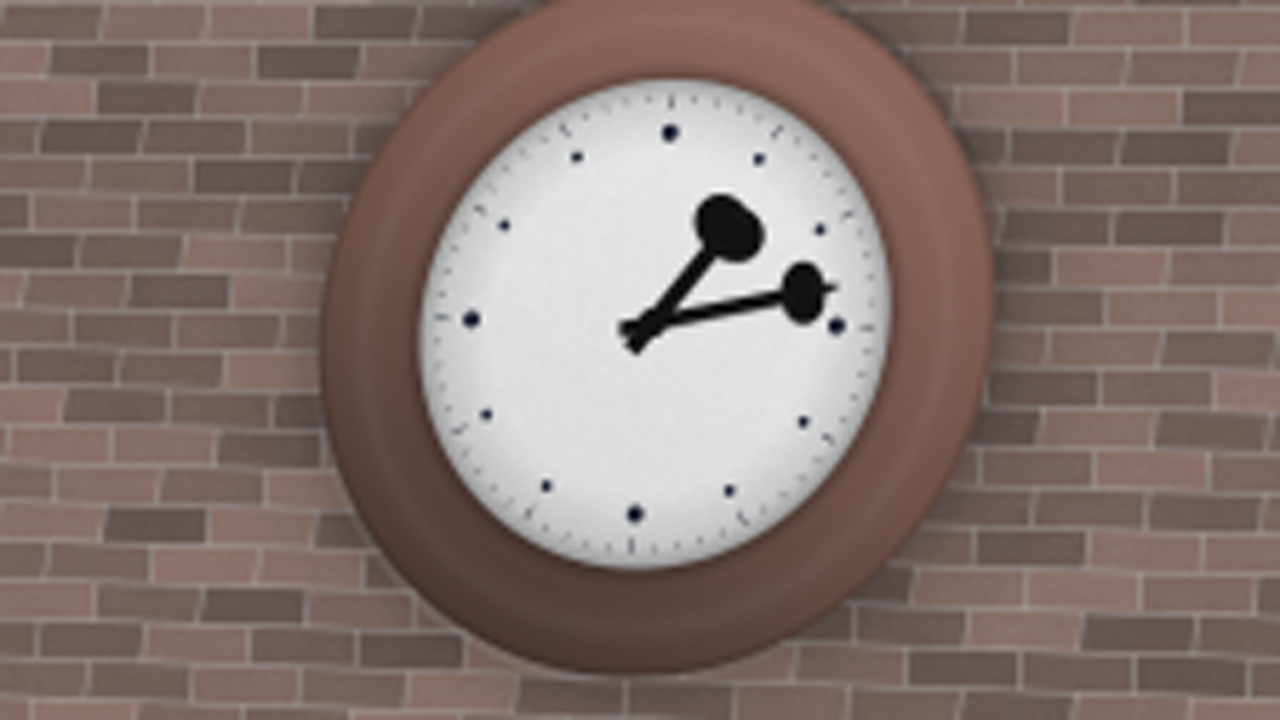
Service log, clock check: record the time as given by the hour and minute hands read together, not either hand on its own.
1:13
